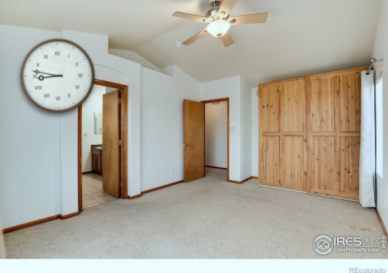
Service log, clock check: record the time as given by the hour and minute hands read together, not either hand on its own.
8:47
